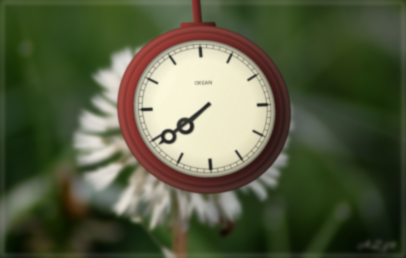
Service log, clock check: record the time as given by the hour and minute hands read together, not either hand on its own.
7:39
